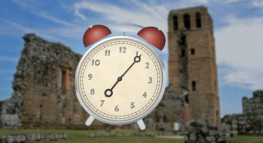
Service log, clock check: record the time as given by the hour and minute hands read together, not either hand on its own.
7:06
